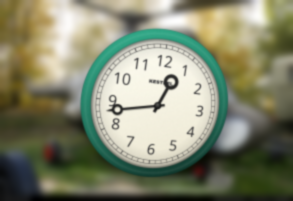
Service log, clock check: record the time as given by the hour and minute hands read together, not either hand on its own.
12:43
